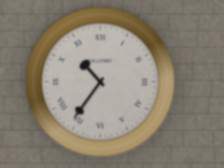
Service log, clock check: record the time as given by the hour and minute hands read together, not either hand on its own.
10:36
